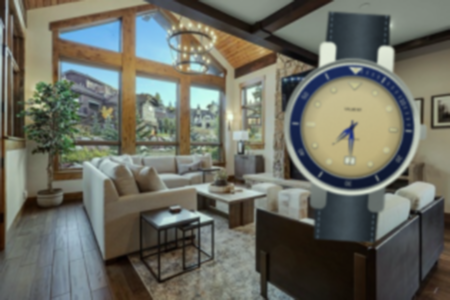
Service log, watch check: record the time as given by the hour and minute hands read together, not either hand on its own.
7:30
